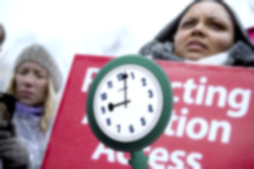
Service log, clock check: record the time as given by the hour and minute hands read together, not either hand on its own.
9:02
